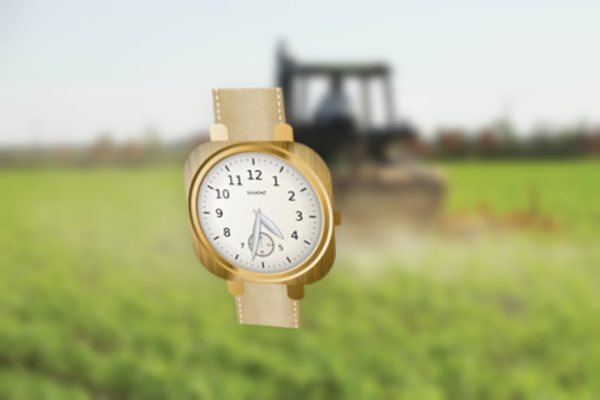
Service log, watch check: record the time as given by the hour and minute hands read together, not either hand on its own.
4:32
